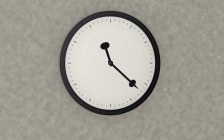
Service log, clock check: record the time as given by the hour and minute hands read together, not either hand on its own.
11:22
